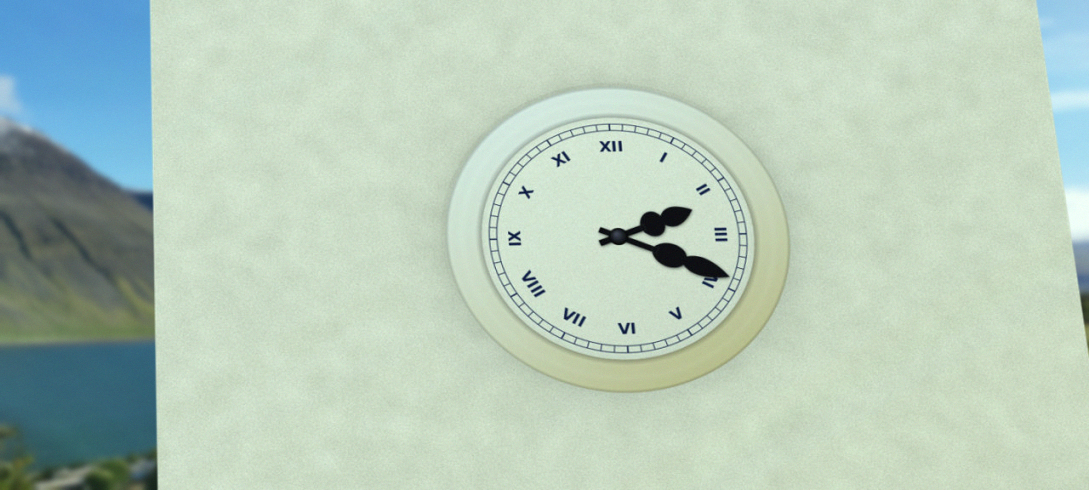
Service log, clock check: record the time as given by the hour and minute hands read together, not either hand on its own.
2:19
